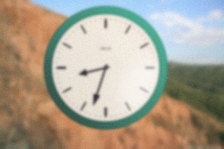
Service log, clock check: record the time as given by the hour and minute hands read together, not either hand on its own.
8:33
